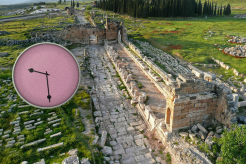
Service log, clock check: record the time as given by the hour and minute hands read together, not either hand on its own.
9:29
